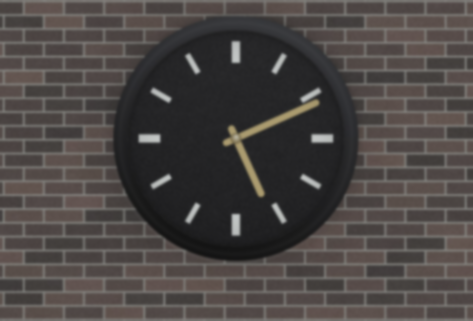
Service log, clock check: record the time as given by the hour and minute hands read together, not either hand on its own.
5:11
